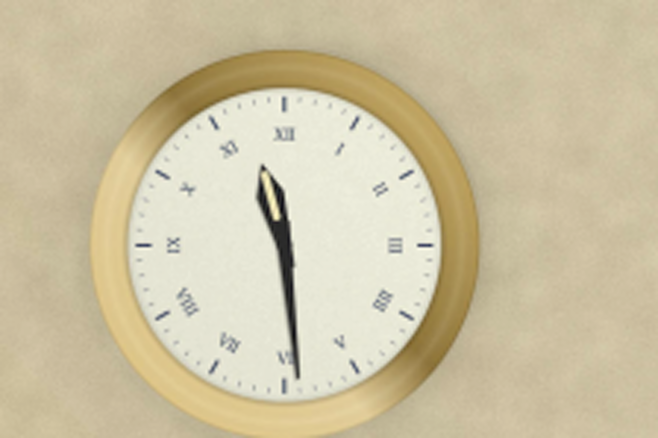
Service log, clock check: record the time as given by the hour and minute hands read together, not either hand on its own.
11:29
